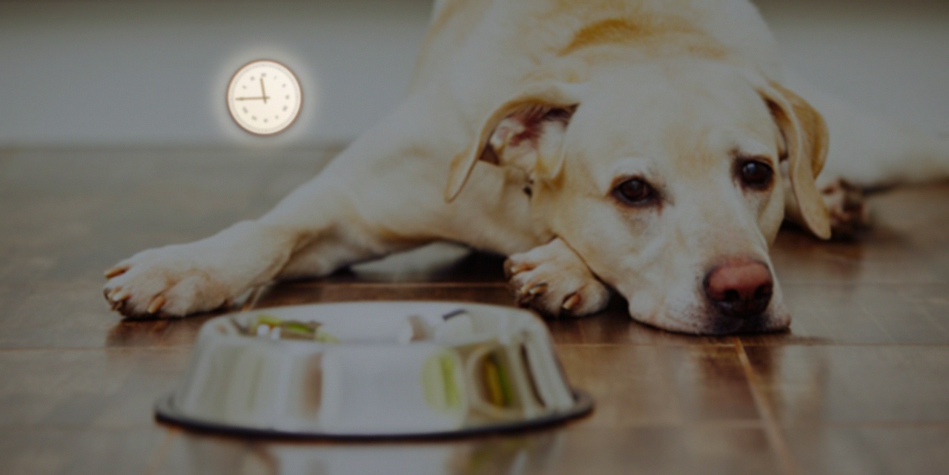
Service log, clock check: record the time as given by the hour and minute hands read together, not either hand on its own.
11:45
